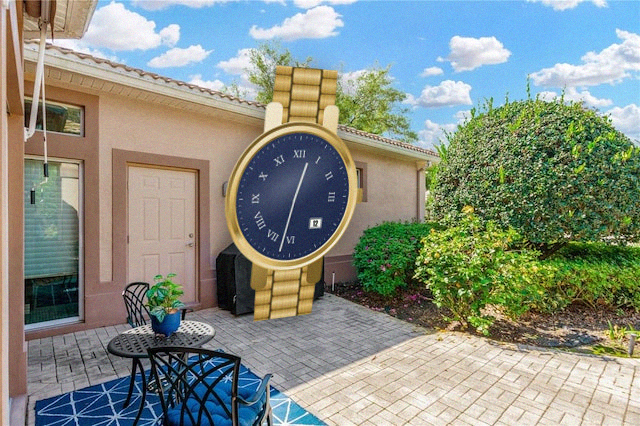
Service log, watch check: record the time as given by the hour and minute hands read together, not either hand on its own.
12:32
